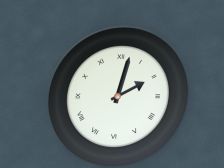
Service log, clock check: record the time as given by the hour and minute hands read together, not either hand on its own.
2:02
